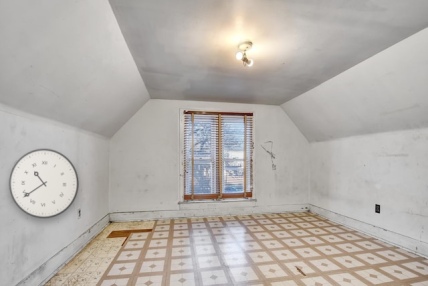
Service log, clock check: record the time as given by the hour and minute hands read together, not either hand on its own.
10:39
